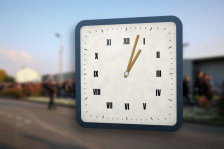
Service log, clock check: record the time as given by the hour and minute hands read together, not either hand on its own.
1:03
